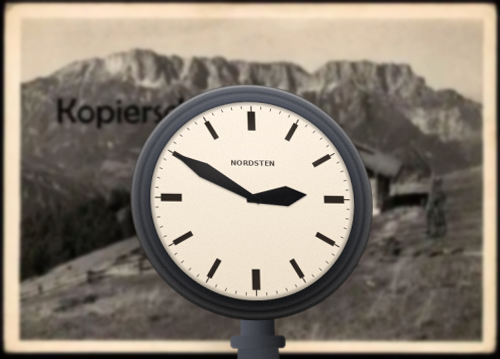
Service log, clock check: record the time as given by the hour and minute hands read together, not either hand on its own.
2:50
